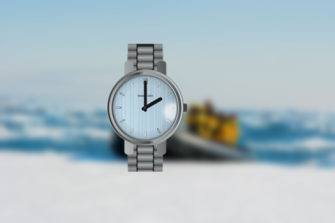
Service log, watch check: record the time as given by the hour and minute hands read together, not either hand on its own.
2:00
